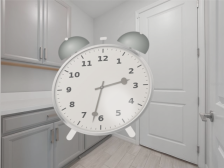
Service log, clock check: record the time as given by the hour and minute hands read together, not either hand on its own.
2:32
